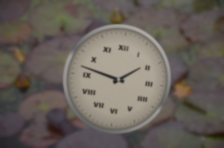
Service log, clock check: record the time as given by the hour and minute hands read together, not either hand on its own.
1:47
